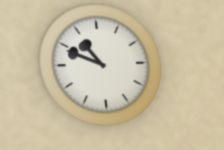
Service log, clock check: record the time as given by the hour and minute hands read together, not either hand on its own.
10:49
